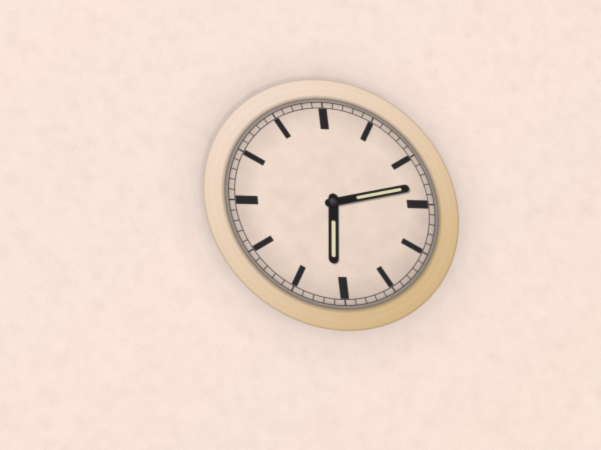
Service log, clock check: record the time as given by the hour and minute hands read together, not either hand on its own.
6:13
